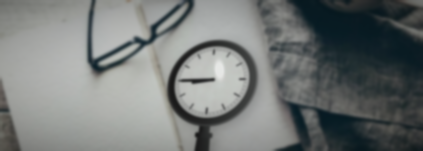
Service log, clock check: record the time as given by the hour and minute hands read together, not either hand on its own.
8:45
